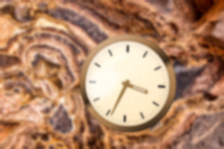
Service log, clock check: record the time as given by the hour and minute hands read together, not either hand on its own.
3:34
